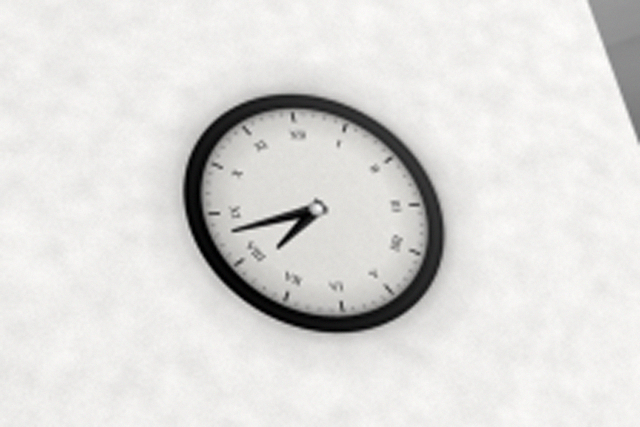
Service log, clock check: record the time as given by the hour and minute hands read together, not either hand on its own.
7:43
